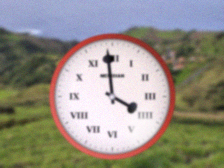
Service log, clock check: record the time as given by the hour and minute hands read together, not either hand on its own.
3:59
